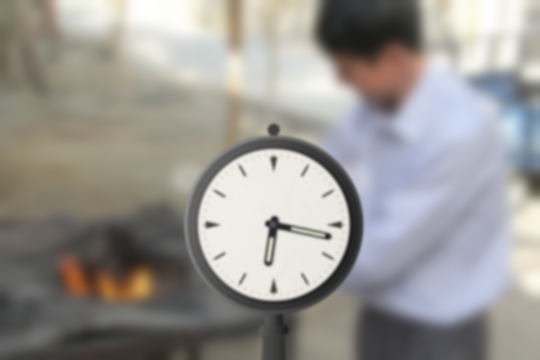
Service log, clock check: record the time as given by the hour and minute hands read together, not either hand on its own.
6:17
